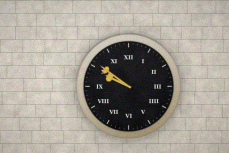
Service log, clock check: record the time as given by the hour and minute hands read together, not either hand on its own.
9:51
